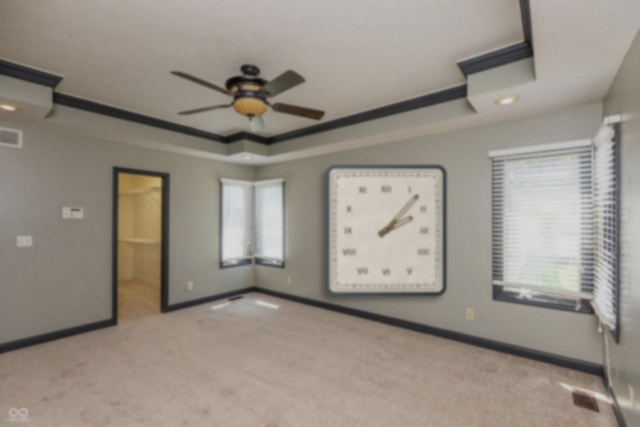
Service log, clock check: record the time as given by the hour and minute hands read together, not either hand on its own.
2:07
